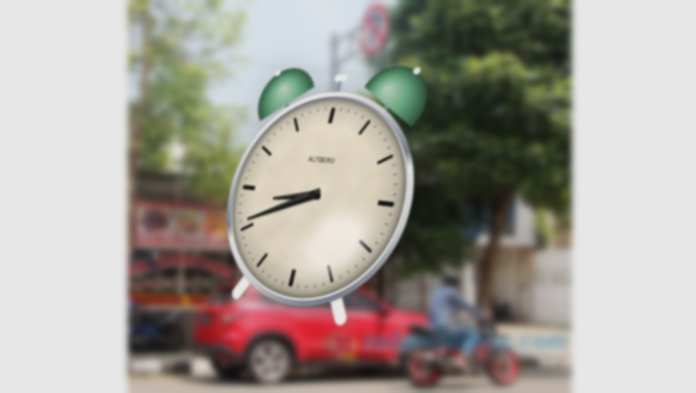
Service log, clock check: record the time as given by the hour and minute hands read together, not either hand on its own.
8:41
